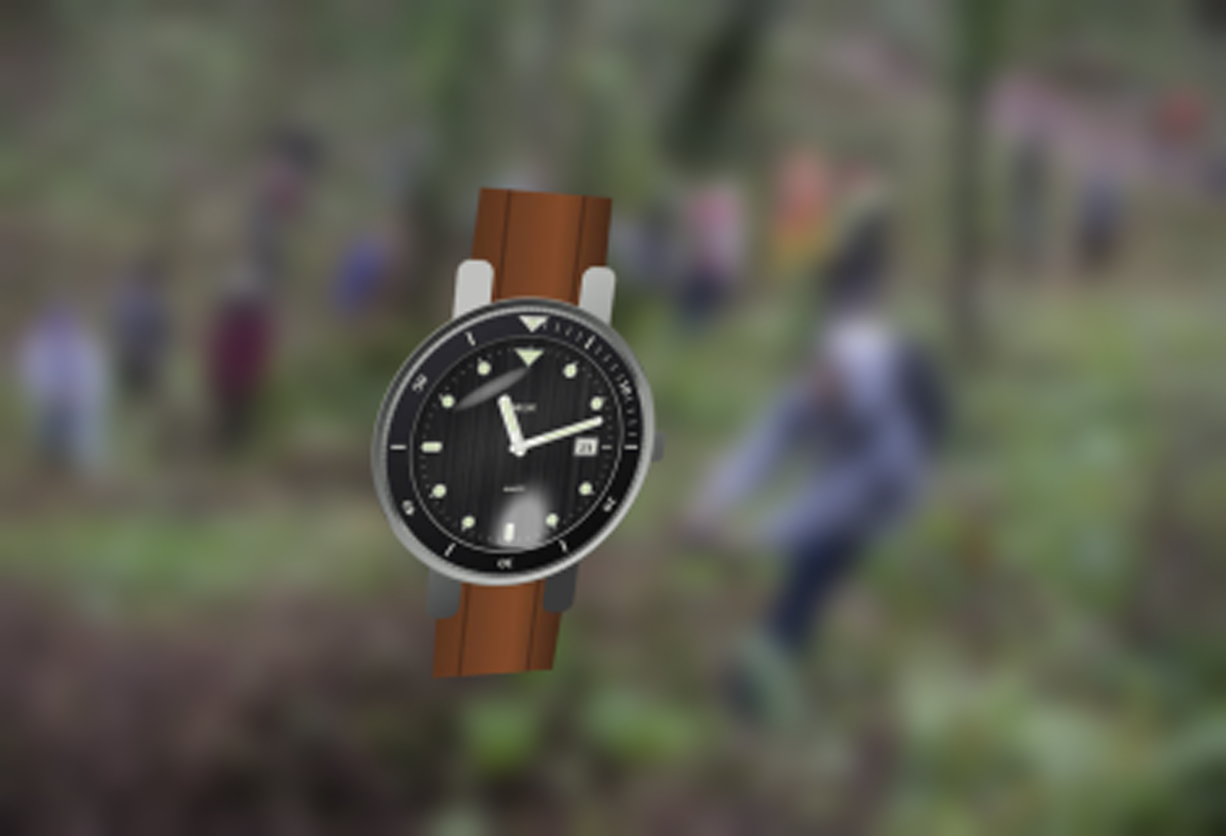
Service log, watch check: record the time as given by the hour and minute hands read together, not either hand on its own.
11:12
